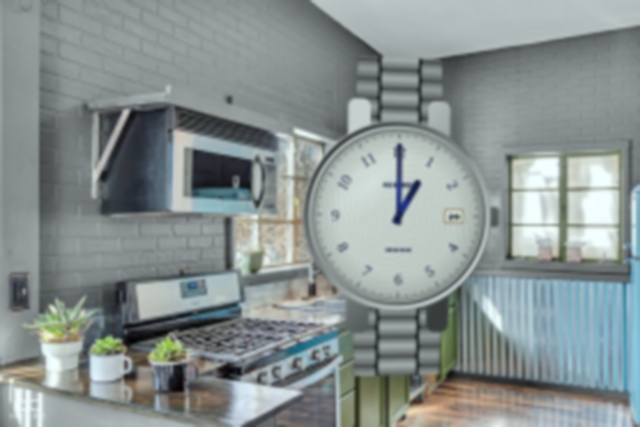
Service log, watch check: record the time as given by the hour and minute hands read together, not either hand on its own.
1:00
